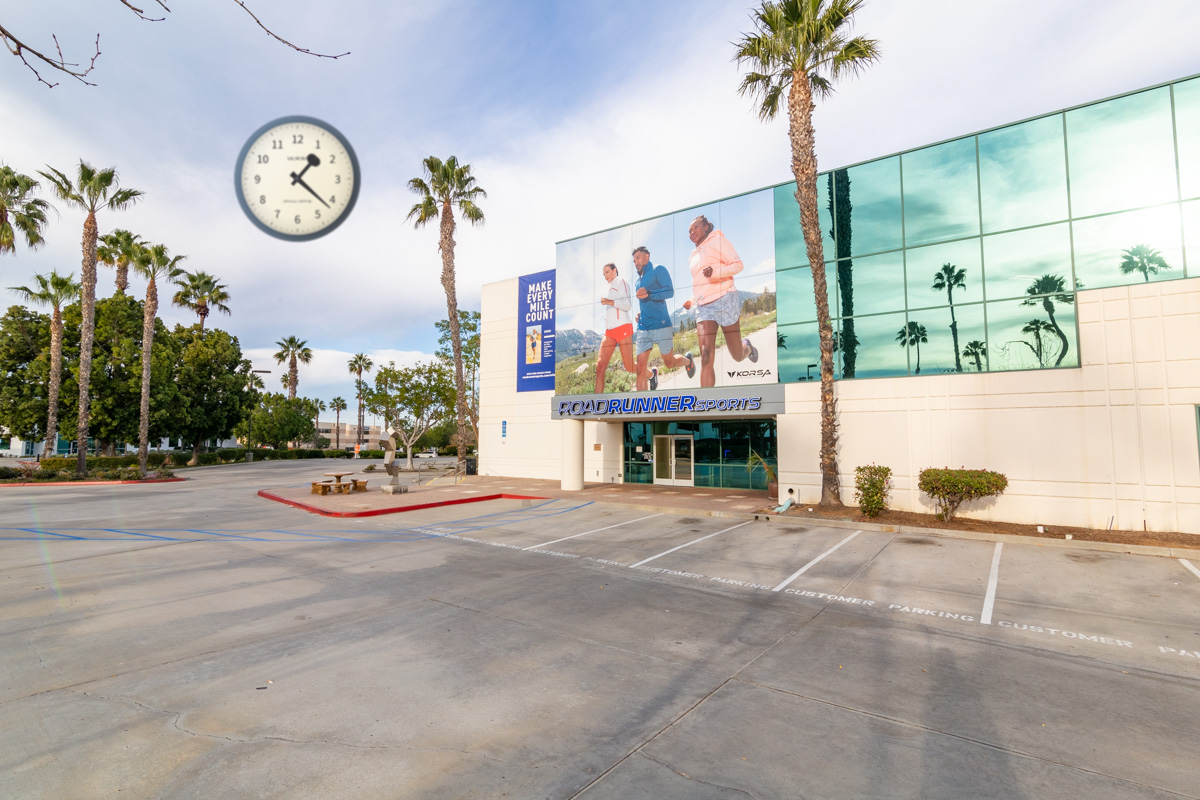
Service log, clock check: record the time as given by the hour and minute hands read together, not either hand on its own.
1:22
